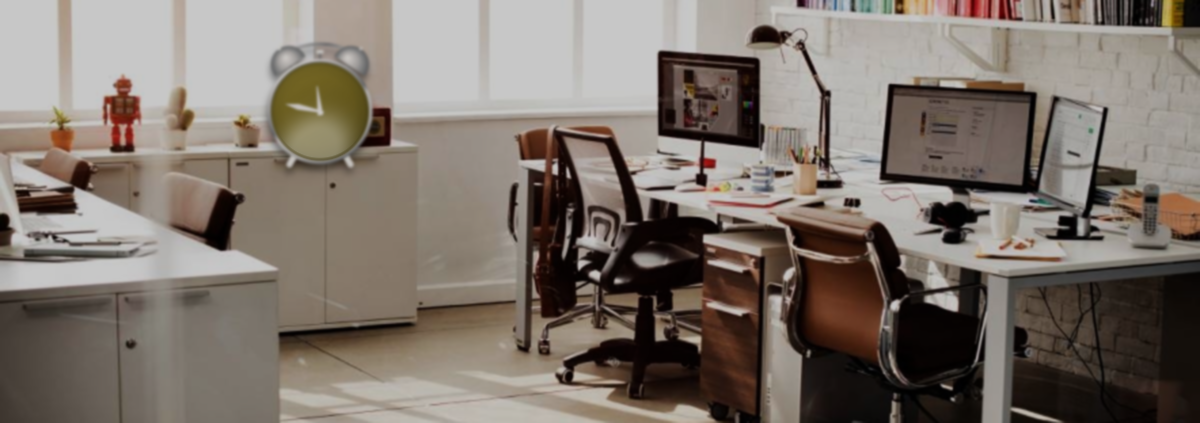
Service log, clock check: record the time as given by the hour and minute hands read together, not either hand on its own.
11:47
